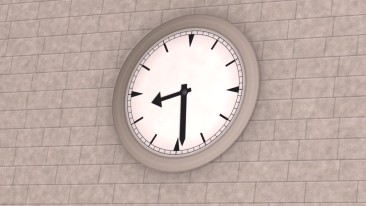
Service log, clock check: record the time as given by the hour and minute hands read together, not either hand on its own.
8:29
